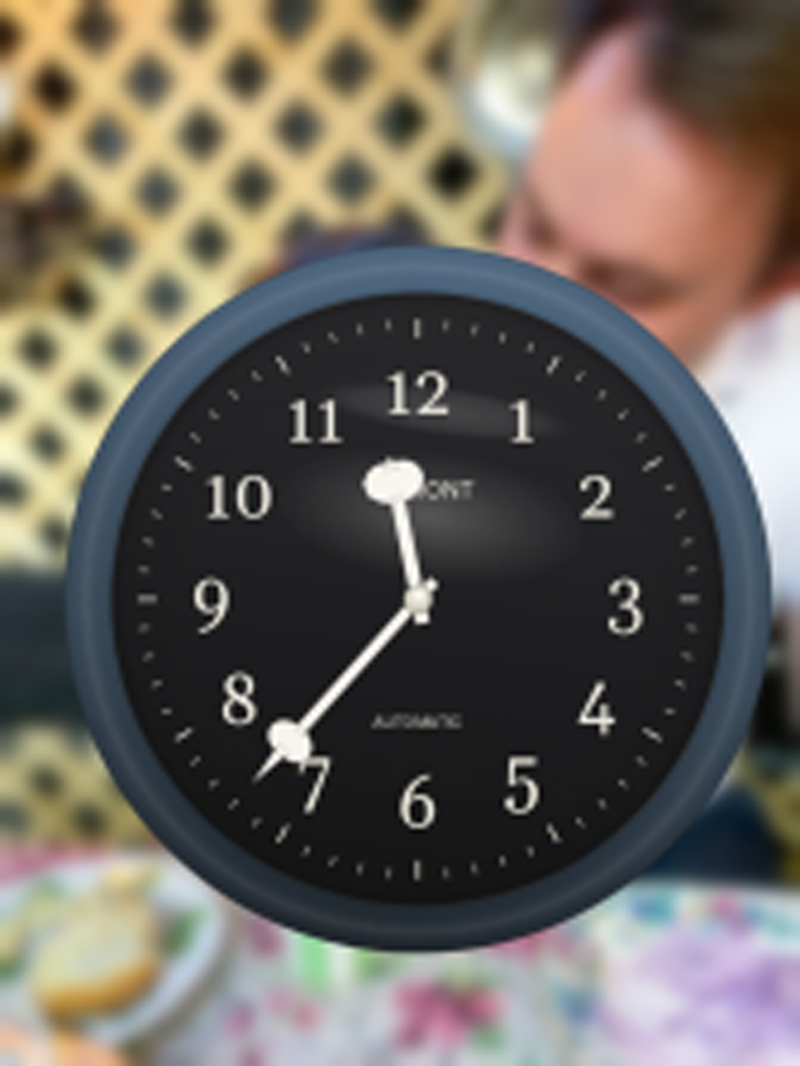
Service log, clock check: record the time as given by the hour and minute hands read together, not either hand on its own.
11:37
